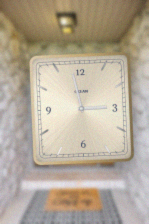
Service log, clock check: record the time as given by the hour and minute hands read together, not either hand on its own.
2:58
